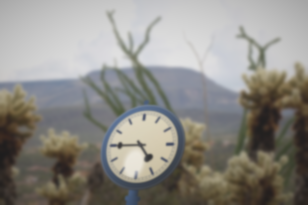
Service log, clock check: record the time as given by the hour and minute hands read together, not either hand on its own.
4:45
